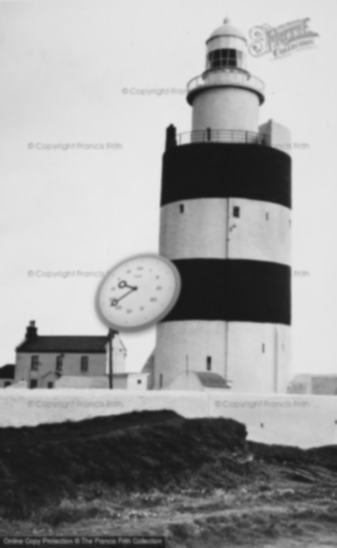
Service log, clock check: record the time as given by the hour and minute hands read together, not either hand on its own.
9:38
